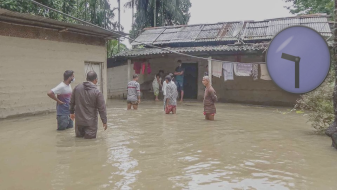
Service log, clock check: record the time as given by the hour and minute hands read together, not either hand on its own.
9:30
